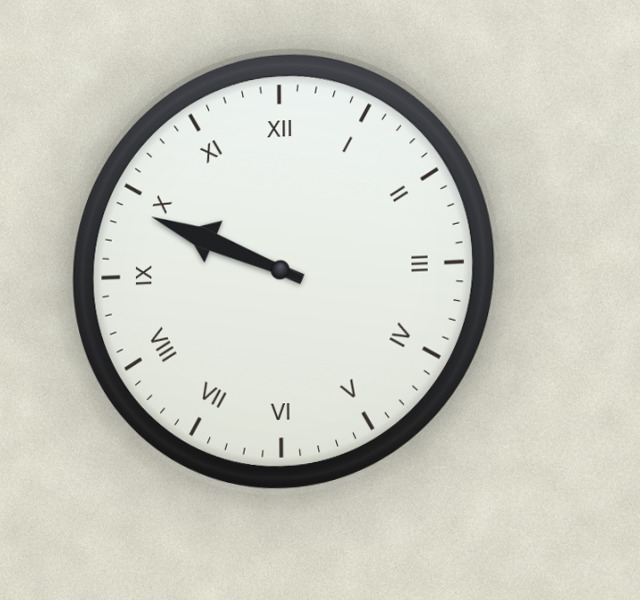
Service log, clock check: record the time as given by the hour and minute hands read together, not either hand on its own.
9:49
